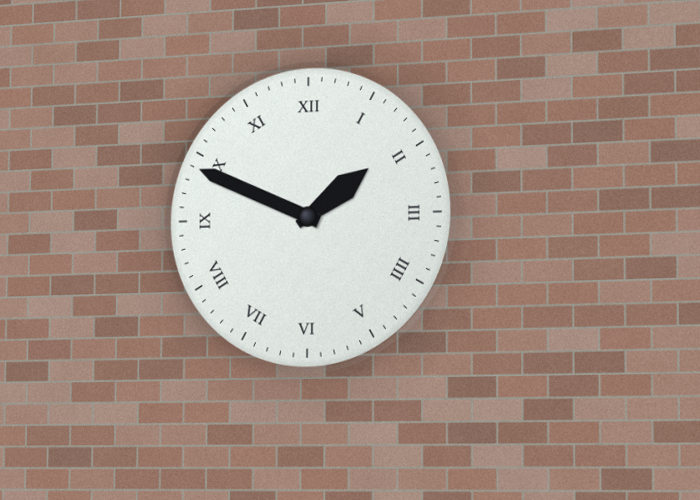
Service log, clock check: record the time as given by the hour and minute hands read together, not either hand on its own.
1:49
